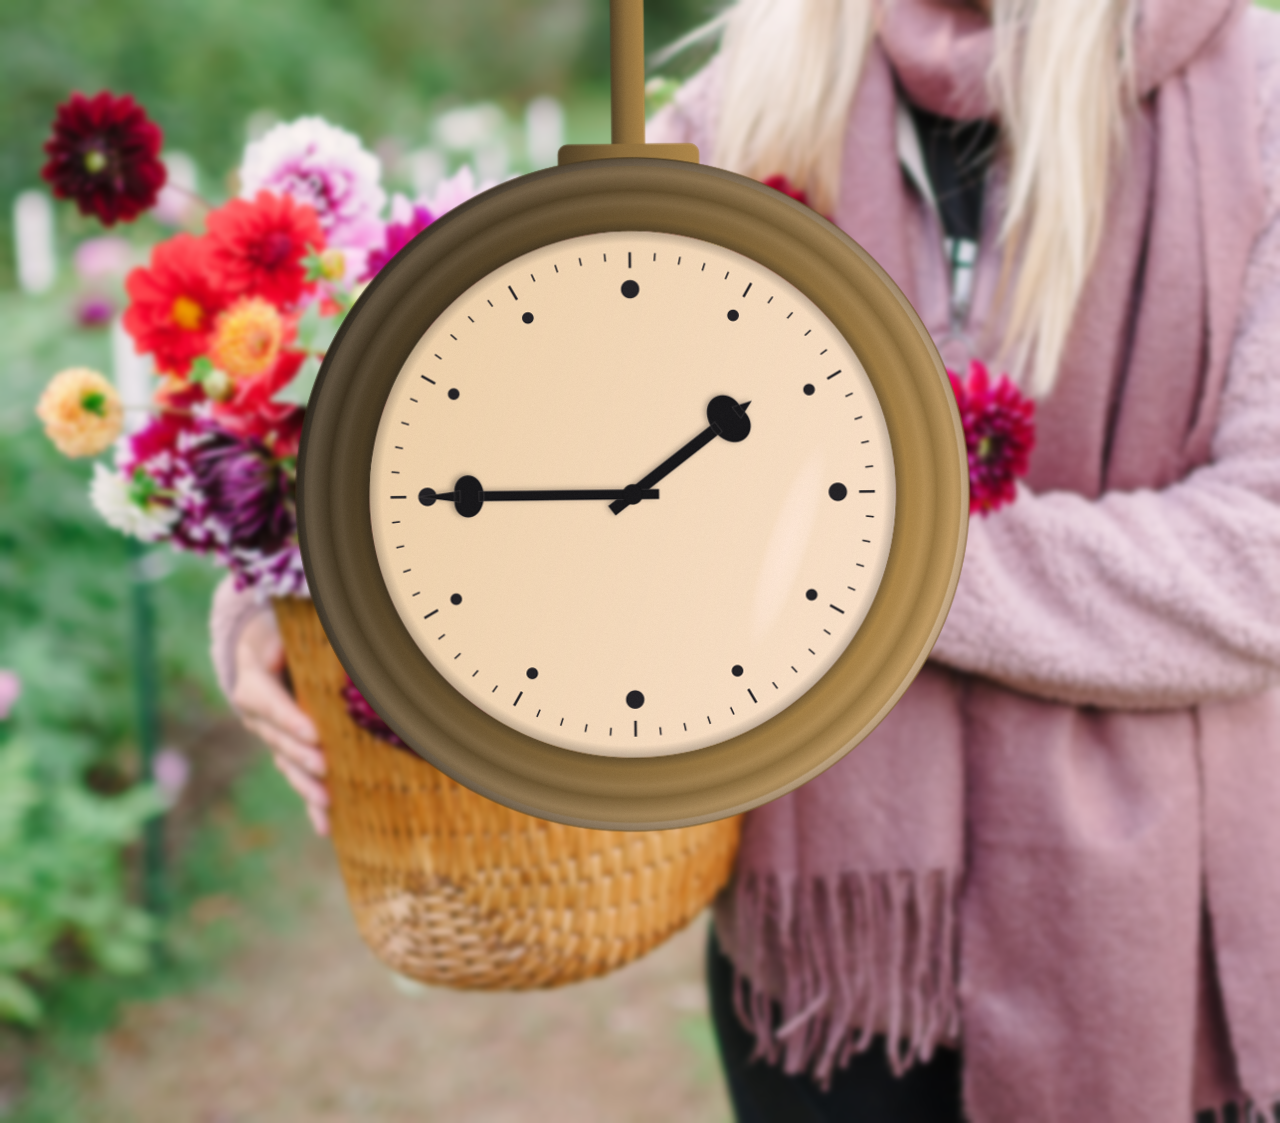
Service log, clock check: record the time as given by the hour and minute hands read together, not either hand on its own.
1:45
